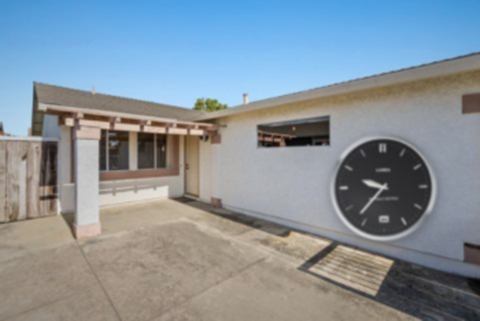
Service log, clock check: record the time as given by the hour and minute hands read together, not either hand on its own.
9:37
